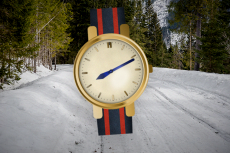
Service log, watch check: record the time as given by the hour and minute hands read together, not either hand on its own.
8:11
